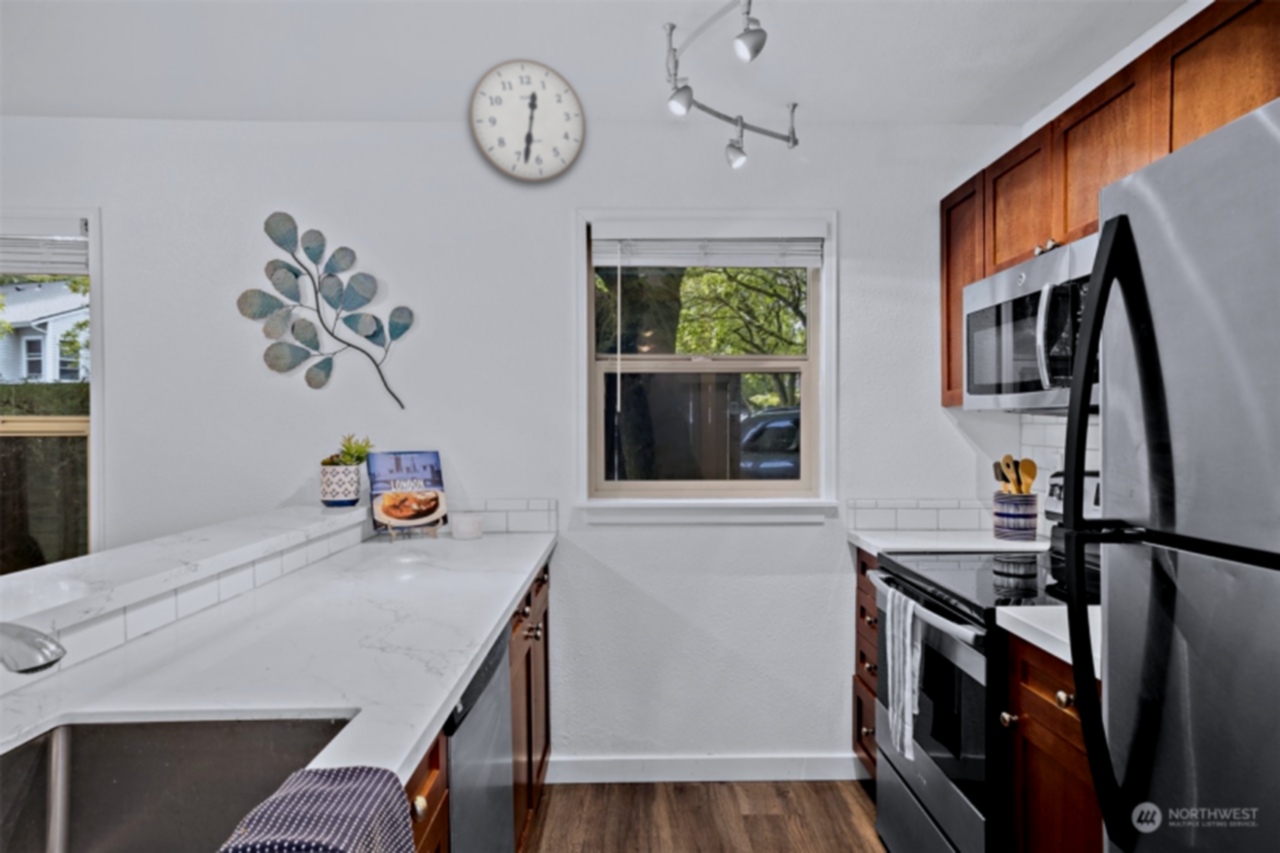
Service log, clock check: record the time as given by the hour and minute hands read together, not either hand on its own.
12:33
